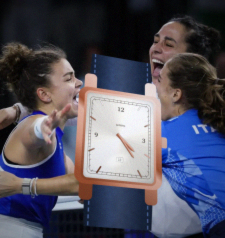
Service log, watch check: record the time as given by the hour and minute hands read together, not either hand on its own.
4:24
